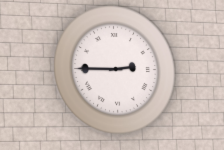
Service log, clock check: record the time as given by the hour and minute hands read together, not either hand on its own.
2:45
